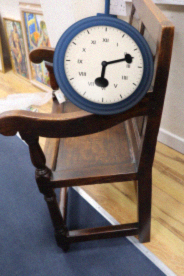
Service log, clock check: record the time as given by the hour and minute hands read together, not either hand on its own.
6:12
